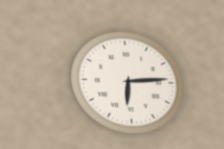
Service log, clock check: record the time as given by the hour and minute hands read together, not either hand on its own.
6:14
